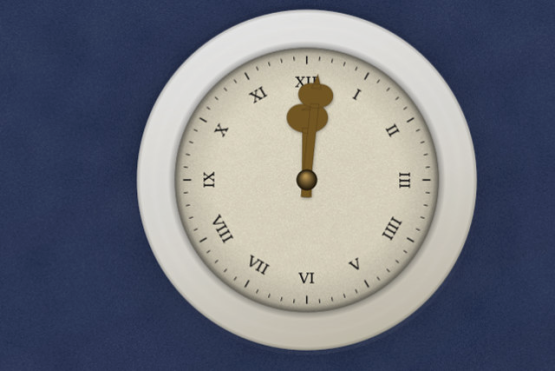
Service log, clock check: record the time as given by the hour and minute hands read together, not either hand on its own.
12:01
